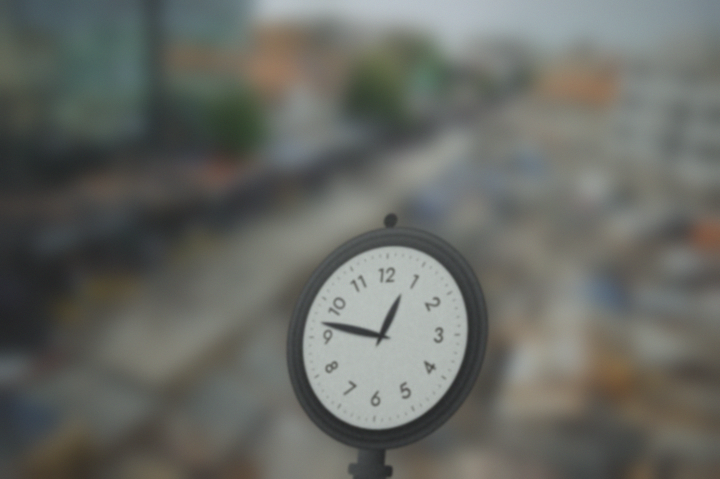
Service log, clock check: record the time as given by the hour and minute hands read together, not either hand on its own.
12:47
